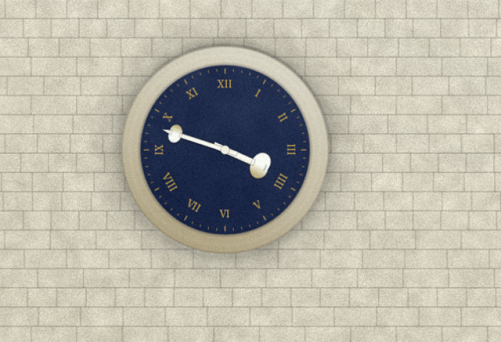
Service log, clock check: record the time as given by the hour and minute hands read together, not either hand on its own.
3:48
